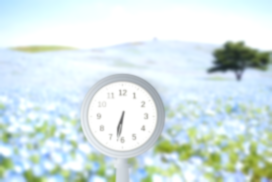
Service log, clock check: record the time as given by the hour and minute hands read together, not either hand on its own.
6:32
